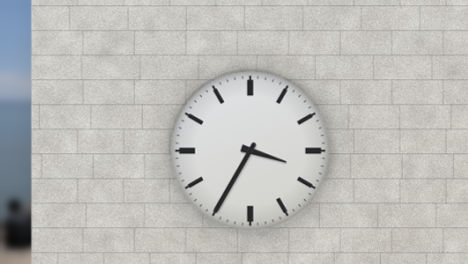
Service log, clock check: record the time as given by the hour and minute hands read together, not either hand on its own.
3:35
